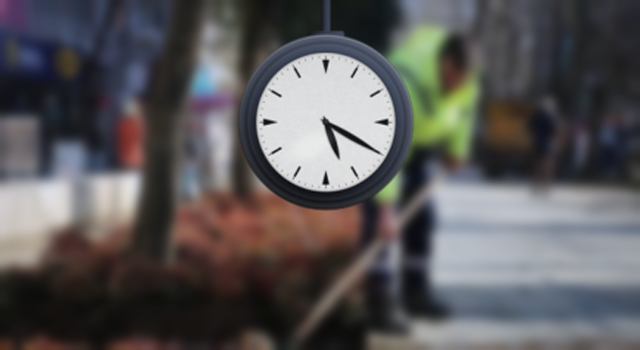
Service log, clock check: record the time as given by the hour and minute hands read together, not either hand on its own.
5:20
